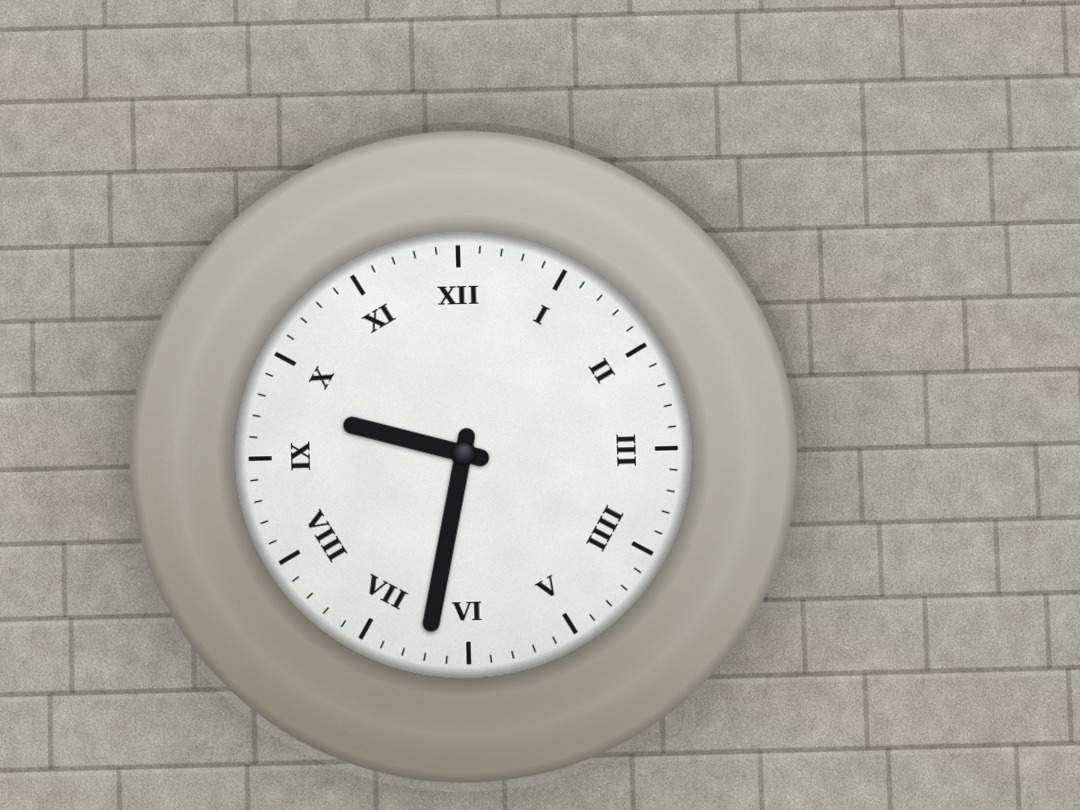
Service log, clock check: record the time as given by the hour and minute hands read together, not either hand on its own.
9:32
